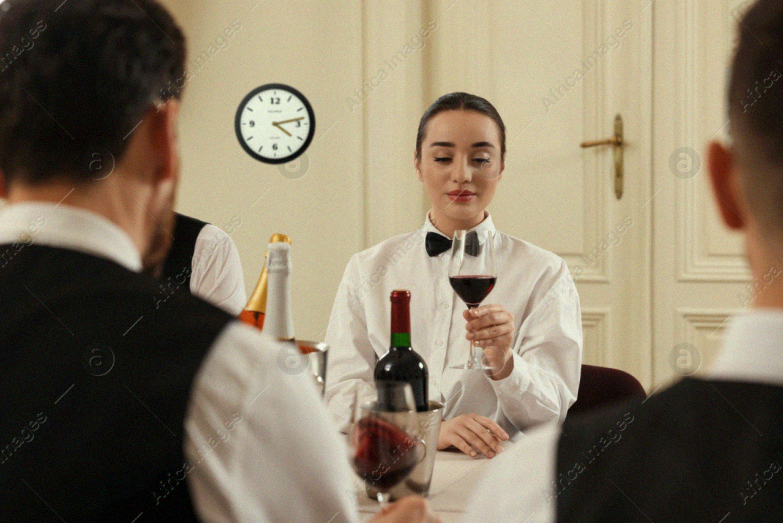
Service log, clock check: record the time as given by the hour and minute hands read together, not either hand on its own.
4:13
